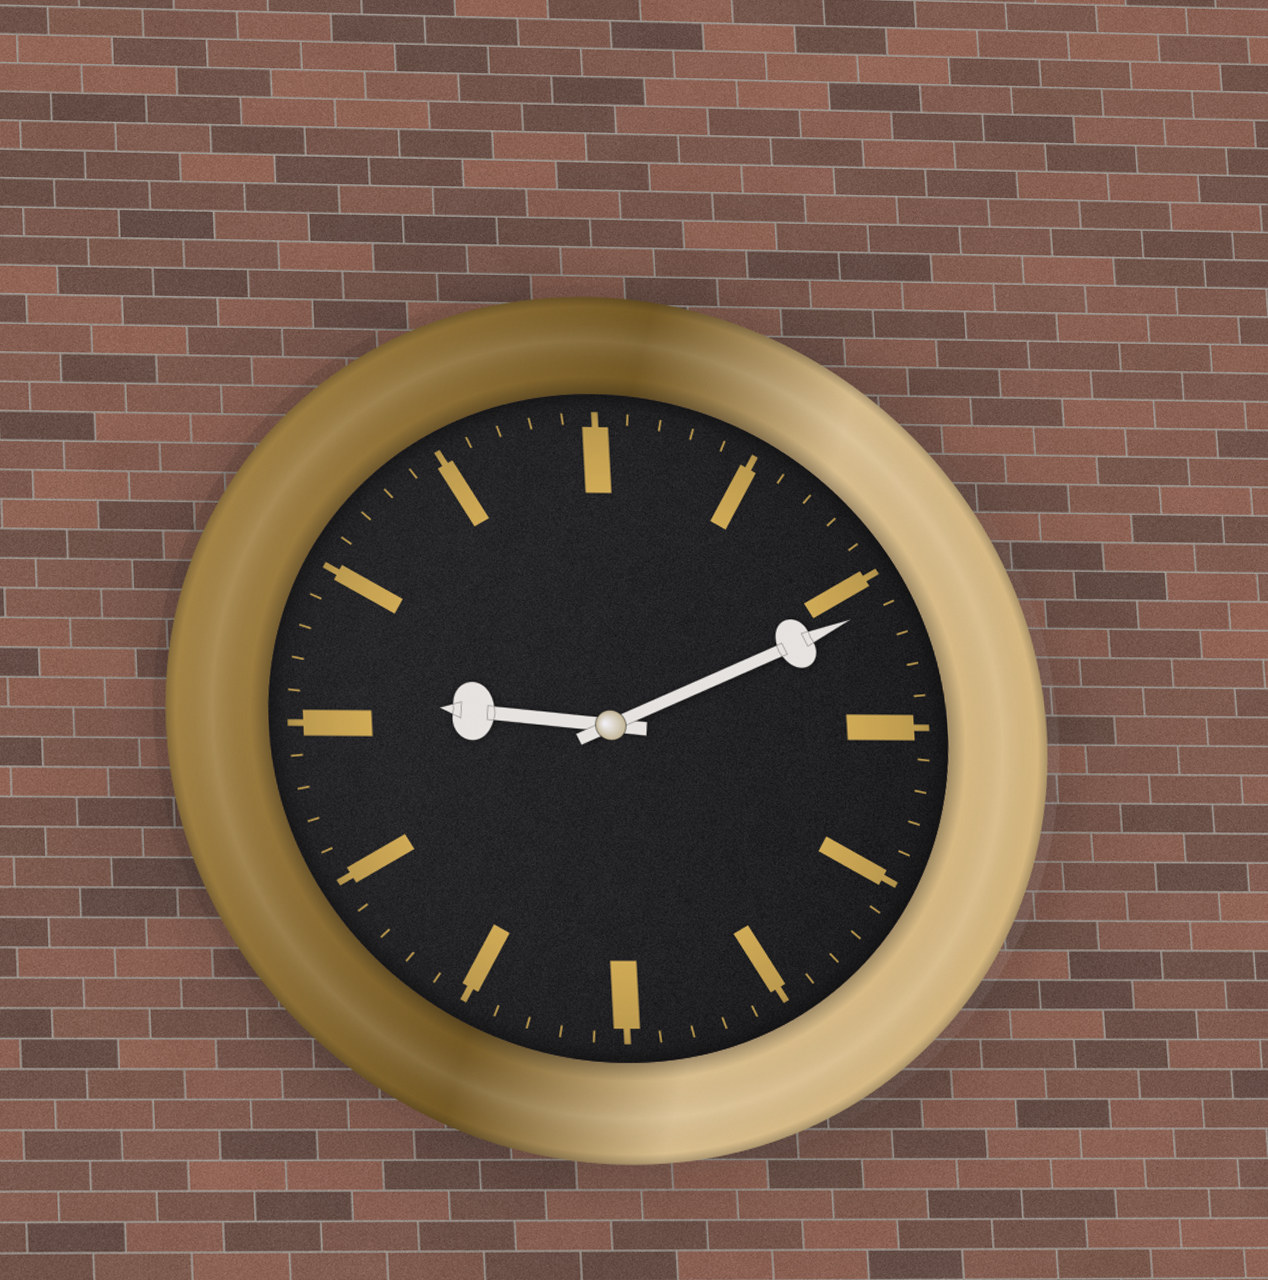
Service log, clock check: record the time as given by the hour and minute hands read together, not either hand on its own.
9:11
